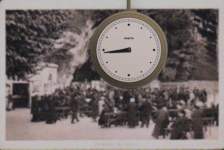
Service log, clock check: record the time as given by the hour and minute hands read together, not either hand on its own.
8:44
